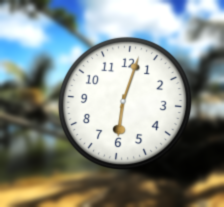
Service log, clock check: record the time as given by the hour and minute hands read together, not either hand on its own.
6:02
